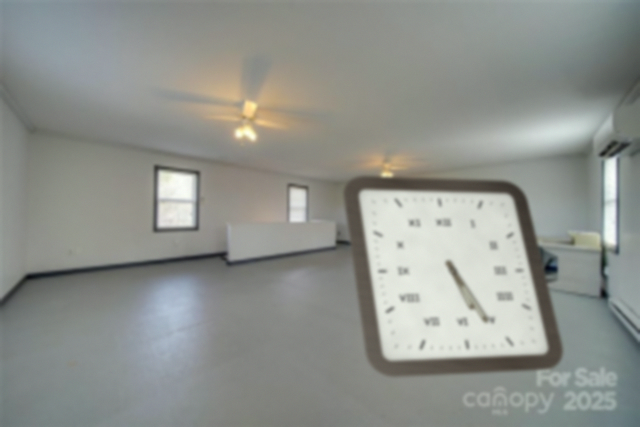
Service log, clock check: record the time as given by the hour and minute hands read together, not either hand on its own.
5:26
